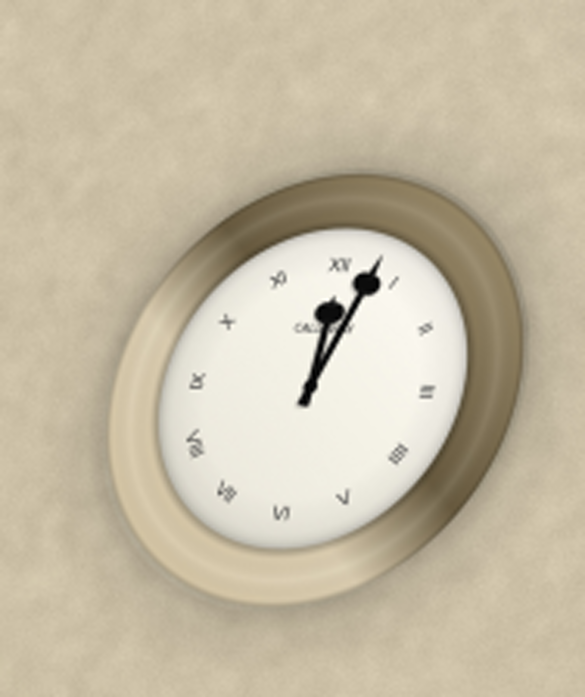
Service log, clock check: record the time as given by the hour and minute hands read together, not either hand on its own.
12:03
